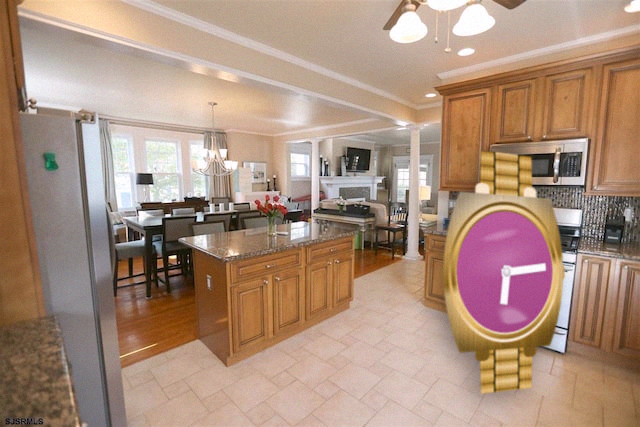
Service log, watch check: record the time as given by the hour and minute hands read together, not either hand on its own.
6:14
